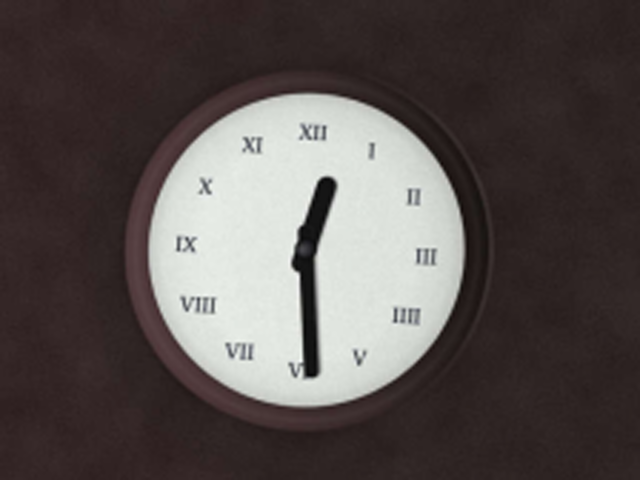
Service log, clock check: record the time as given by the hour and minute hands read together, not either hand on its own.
12:29
